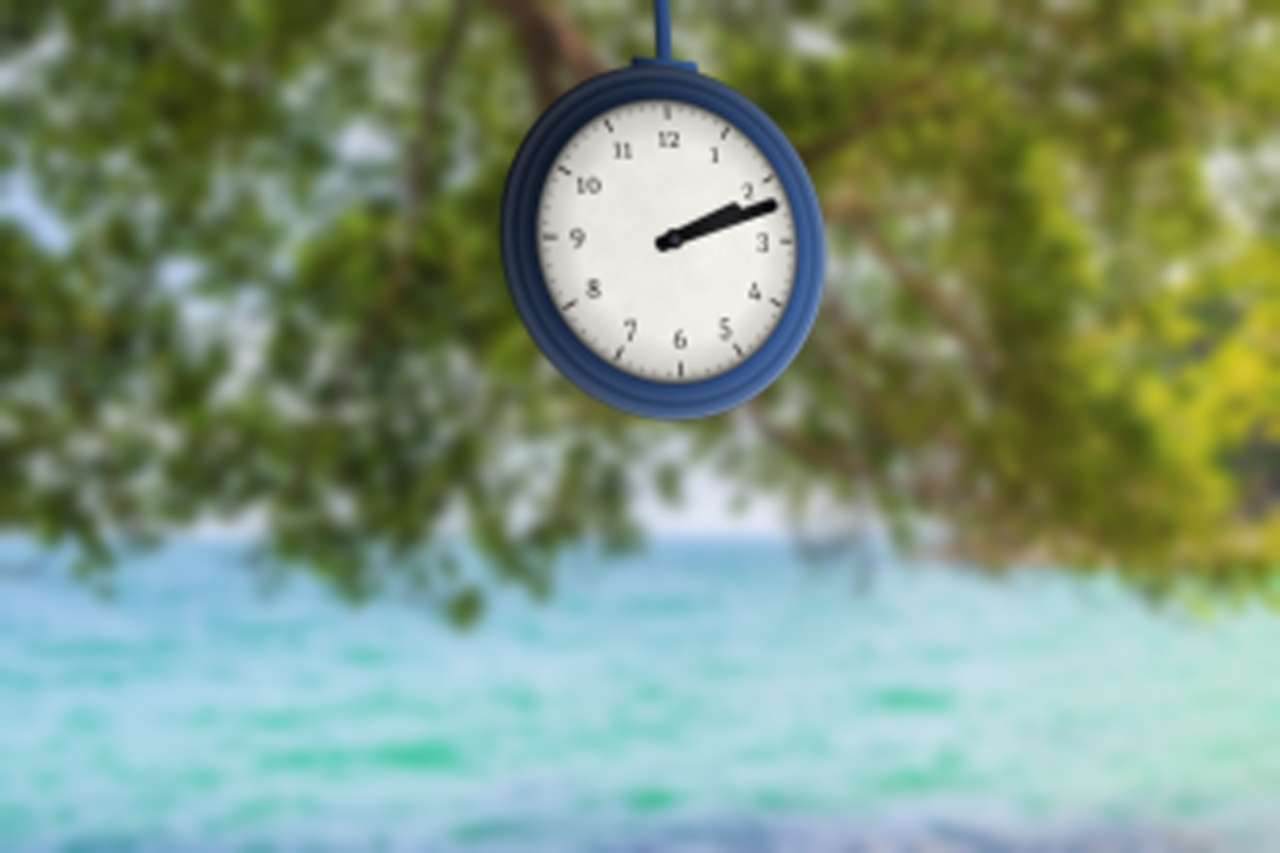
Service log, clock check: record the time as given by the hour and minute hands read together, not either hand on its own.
2:12
